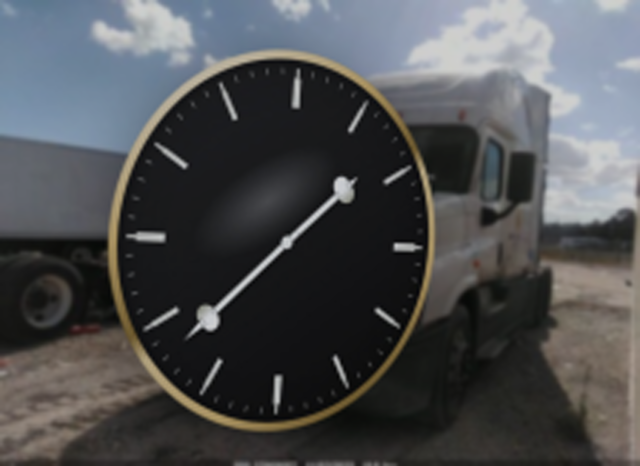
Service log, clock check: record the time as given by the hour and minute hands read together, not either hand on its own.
1:38
